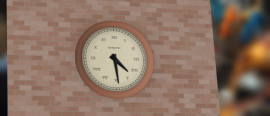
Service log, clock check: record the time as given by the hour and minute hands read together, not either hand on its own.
4:29
